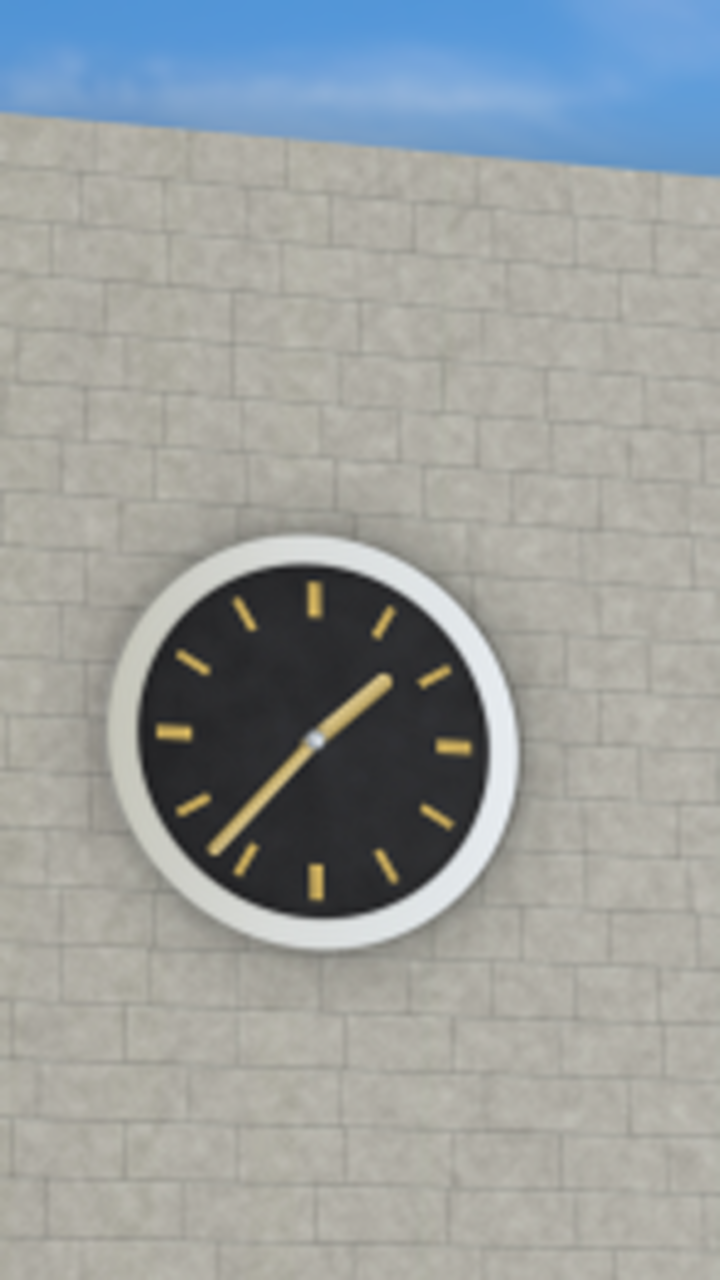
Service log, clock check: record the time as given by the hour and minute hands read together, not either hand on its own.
1:37
